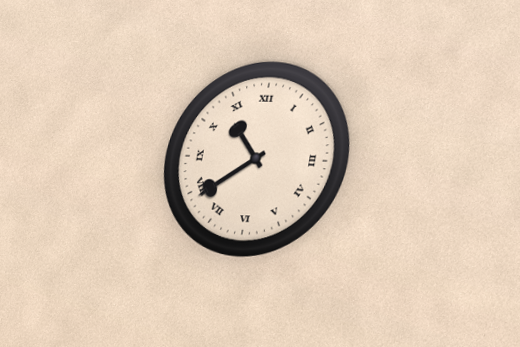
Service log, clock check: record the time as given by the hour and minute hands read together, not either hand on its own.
10:39
